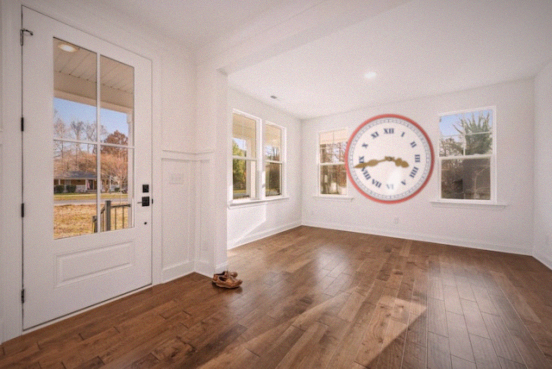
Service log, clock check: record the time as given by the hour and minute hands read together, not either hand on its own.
3:43
